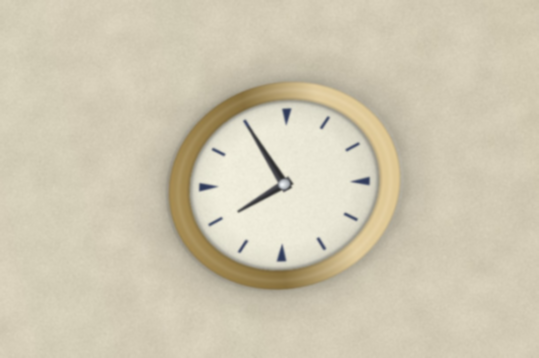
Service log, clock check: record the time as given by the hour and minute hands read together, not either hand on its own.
7:55
